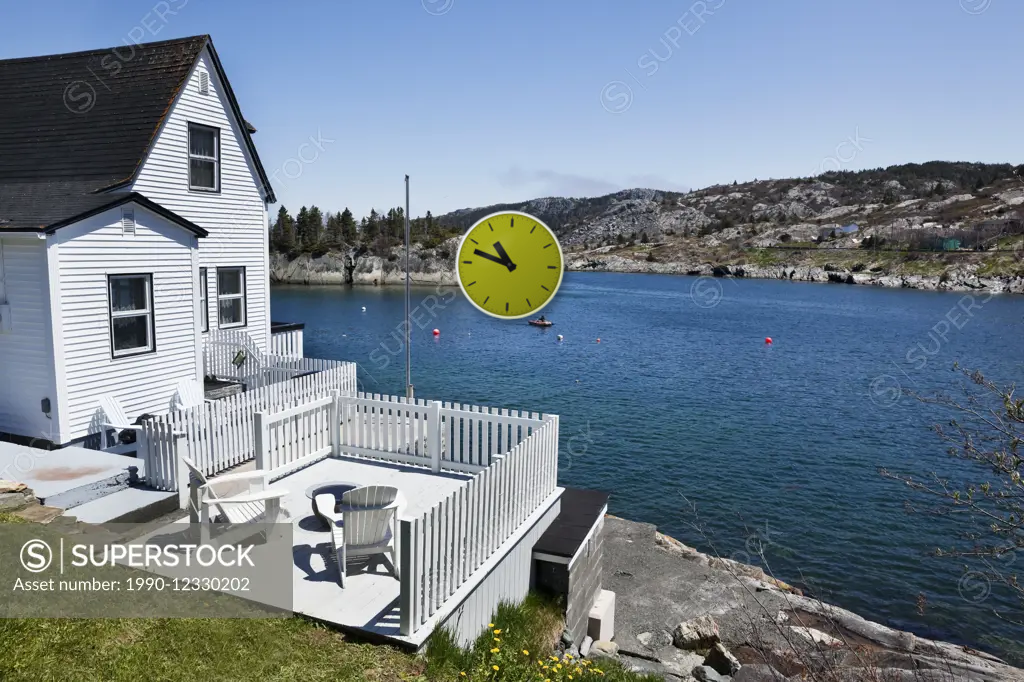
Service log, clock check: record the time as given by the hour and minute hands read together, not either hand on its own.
10:48
